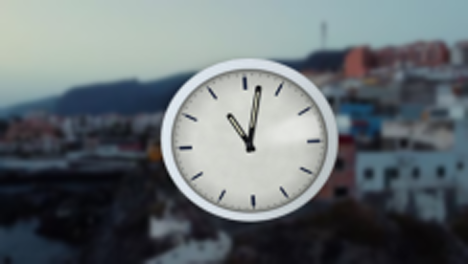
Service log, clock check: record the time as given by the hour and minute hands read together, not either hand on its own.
11:02
